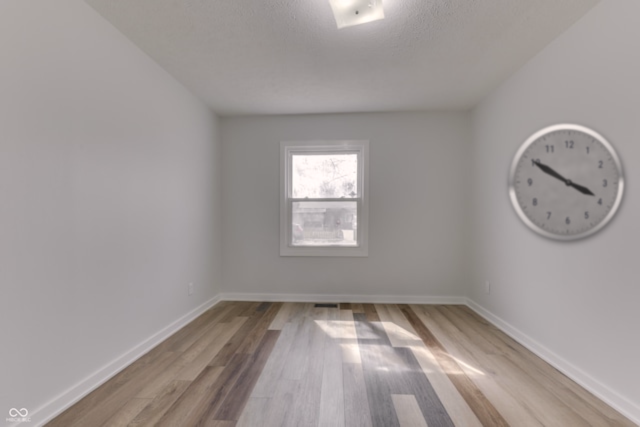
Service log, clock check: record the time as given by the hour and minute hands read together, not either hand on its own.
3:50
